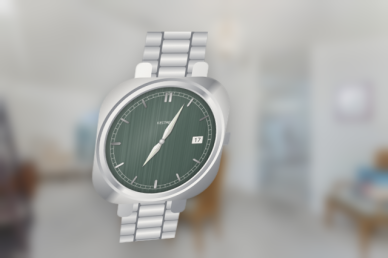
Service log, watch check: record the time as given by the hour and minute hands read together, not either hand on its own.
7:04
